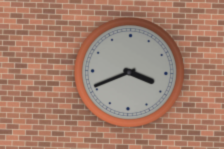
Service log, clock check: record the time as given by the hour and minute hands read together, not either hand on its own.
3:41
